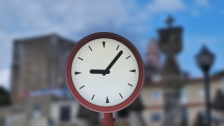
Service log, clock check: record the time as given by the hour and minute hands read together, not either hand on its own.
9:07
